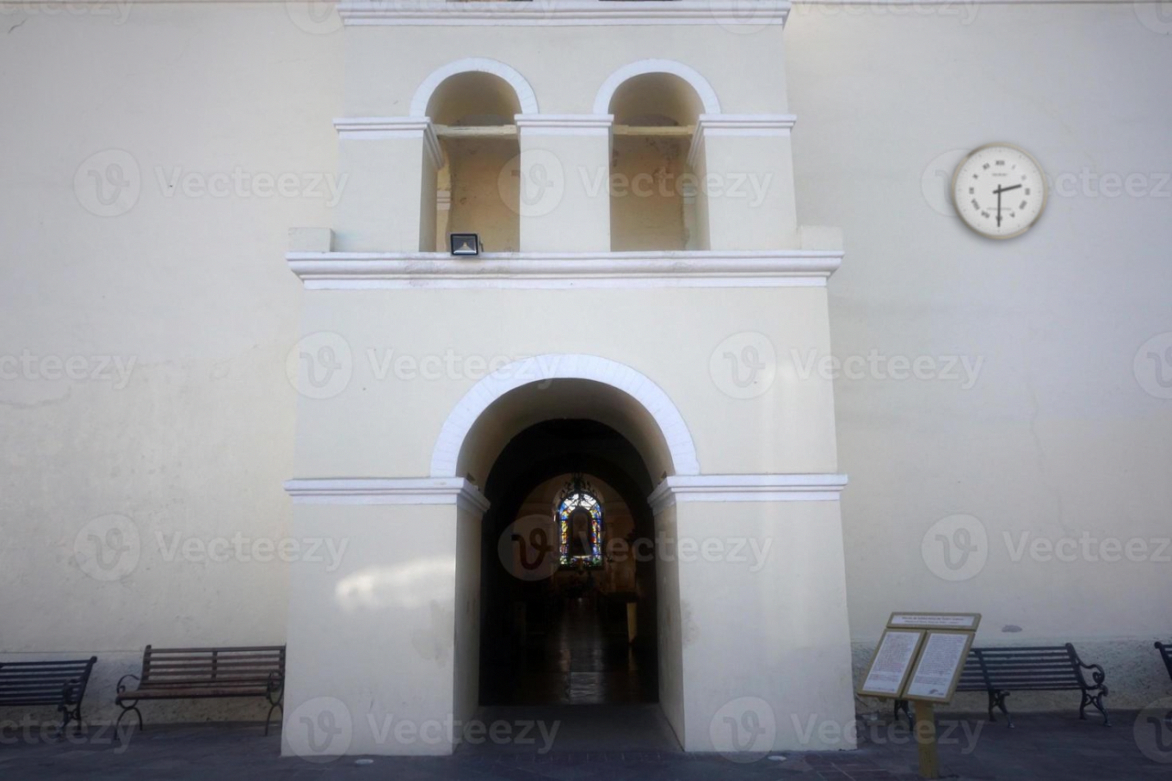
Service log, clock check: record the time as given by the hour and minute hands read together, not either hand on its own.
2:30
